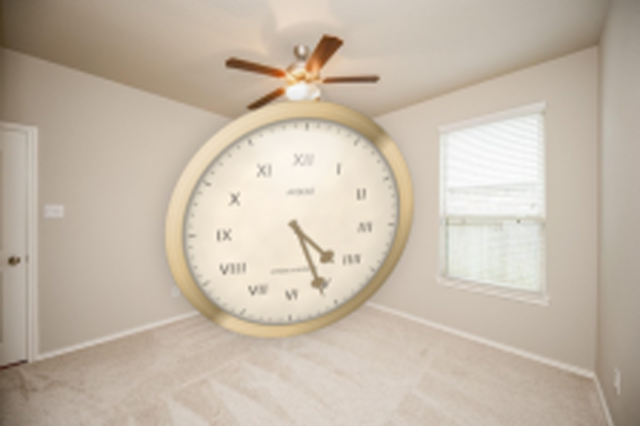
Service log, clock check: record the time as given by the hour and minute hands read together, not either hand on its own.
4:26
